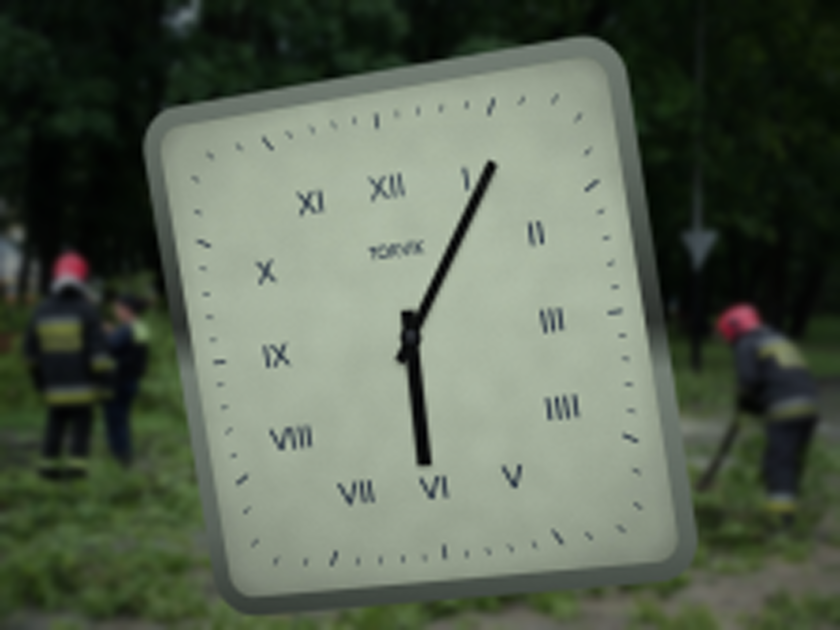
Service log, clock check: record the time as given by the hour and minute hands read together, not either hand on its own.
6:06
